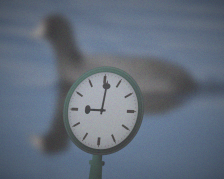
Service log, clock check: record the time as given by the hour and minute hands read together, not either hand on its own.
9:01
